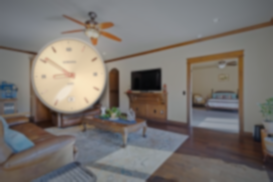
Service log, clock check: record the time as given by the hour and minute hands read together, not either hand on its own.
8:51
